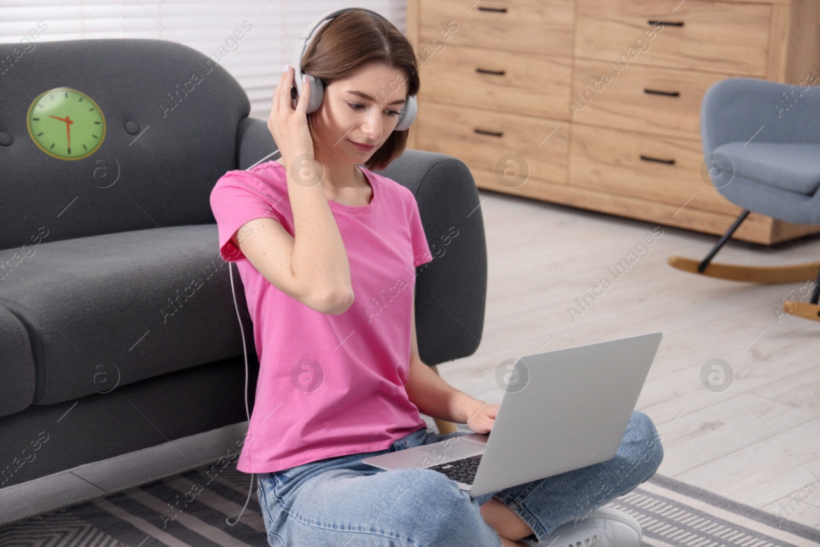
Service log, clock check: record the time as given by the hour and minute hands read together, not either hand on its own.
9:30
